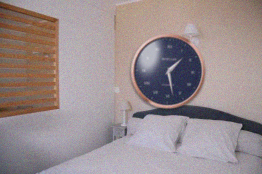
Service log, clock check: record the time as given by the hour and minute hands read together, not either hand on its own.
1:28
